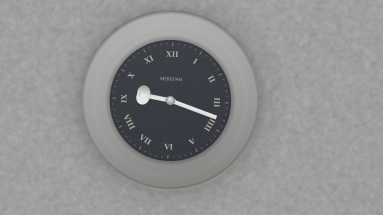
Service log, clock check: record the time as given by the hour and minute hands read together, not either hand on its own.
9:18
